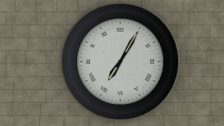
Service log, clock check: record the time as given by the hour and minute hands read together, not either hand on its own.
7:05
